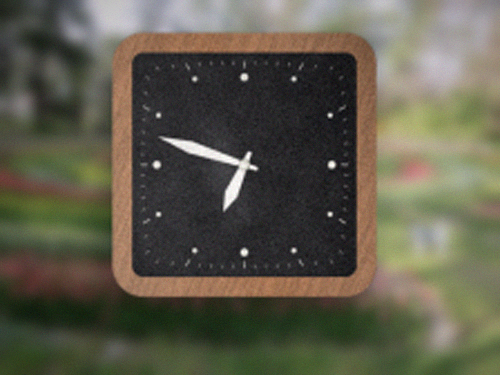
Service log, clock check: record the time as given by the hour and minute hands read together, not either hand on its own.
6:48
